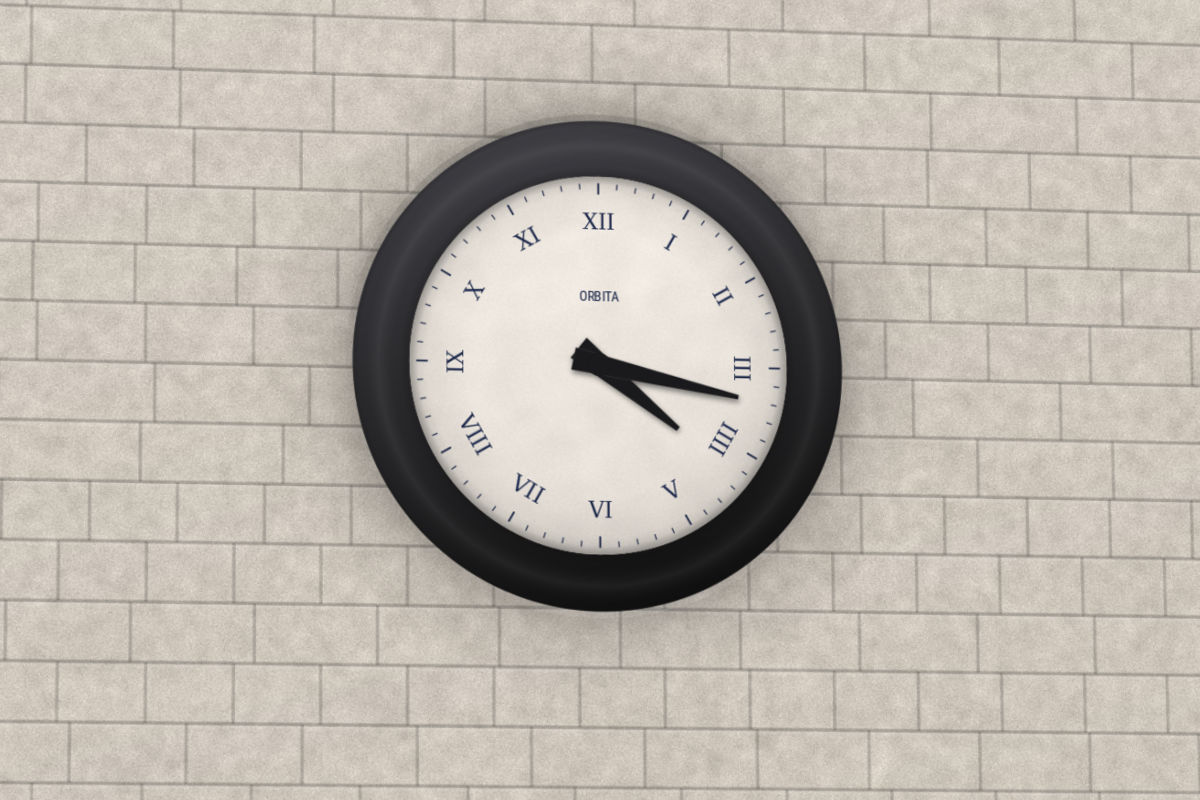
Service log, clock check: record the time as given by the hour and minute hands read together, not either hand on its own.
4:17
